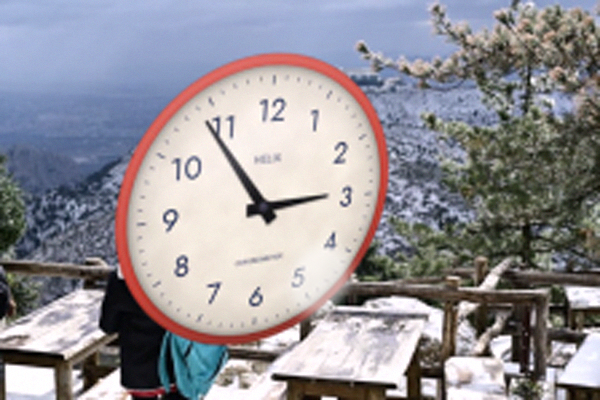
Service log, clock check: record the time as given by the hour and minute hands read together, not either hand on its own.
2:54
